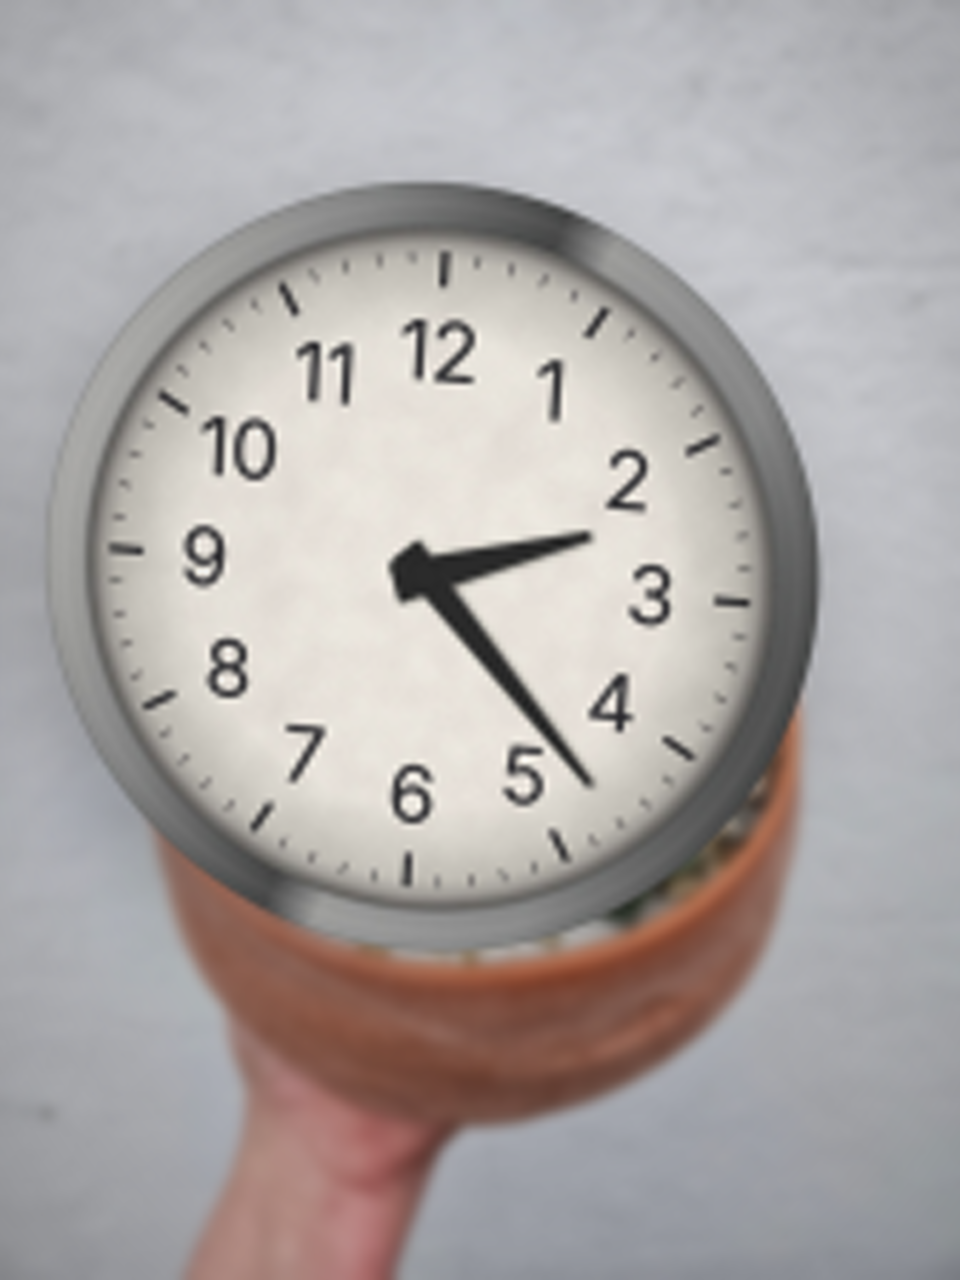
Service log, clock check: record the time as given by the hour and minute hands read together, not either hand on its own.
2:23
